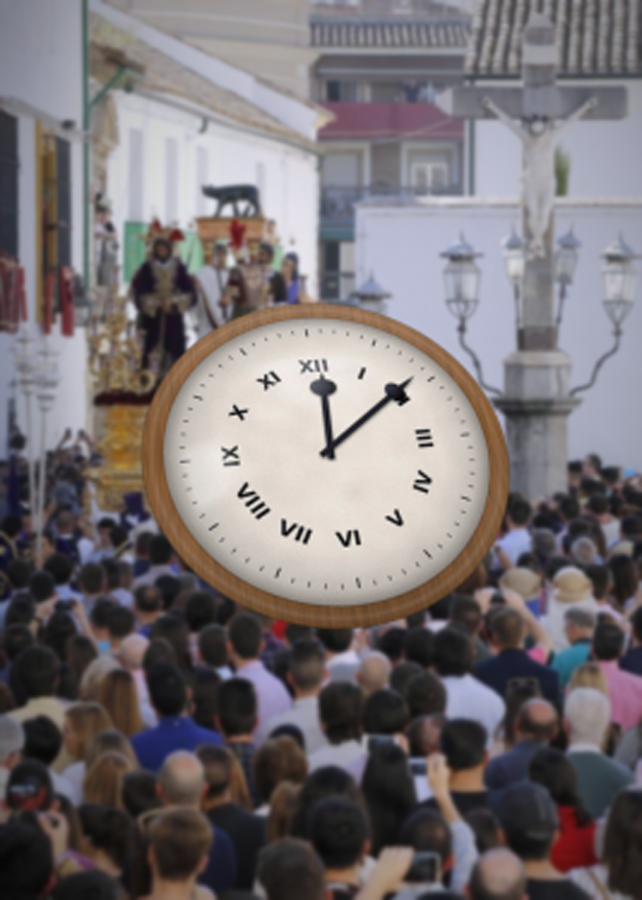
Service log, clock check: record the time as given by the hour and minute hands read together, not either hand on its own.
12:09
